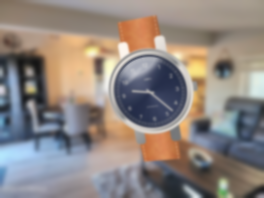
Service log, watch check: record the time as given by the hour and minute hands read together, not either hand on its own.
9:23
